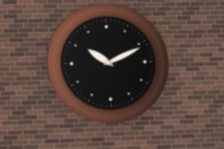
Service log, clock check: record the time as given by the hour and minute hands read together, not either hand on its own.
10:11
